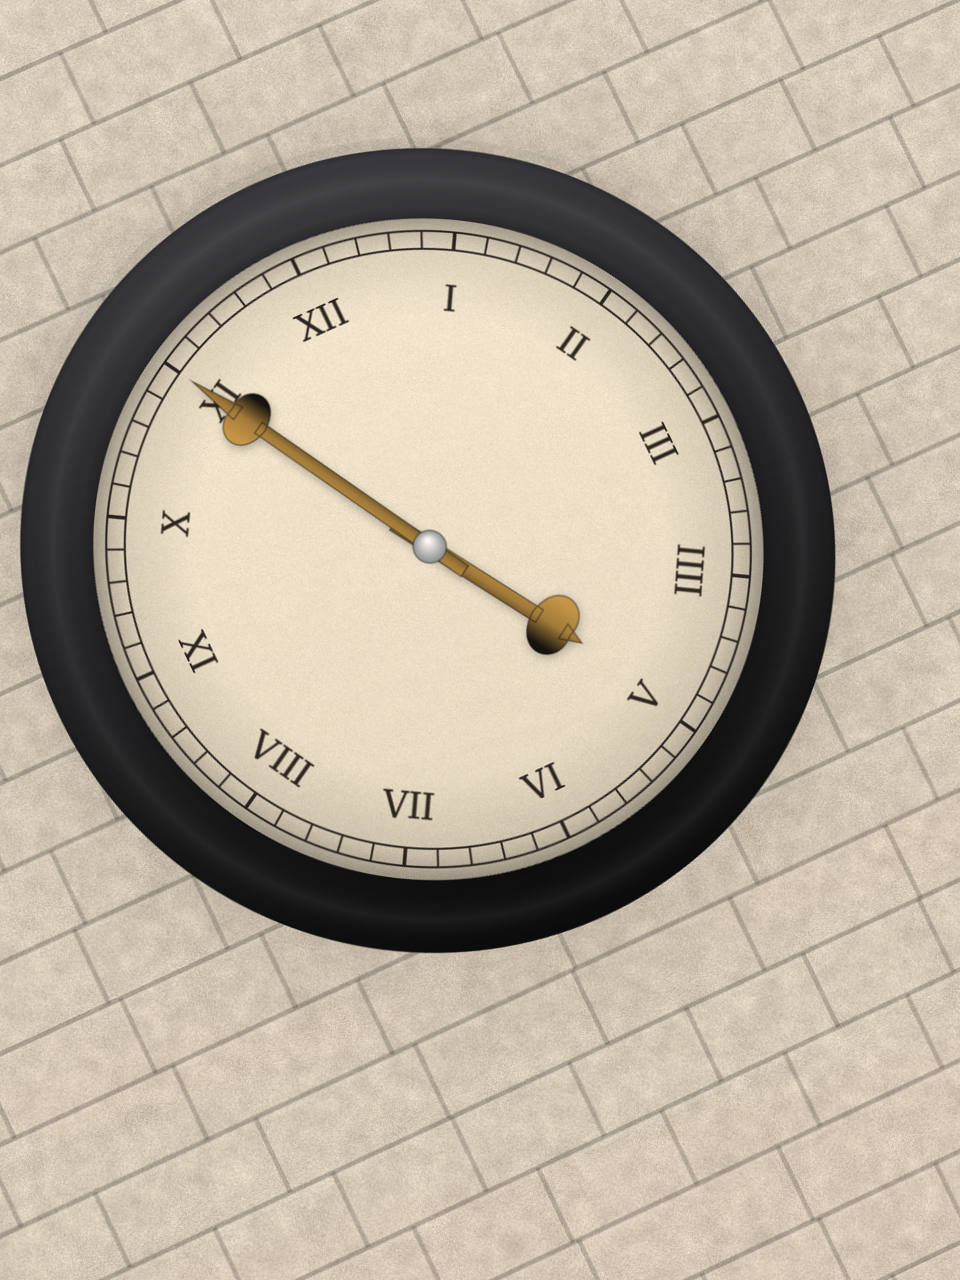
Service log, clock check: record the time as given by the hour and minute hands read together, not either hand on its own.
4:55
